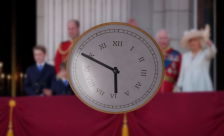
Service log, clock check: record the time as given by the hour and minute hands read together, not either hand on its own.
5:49
